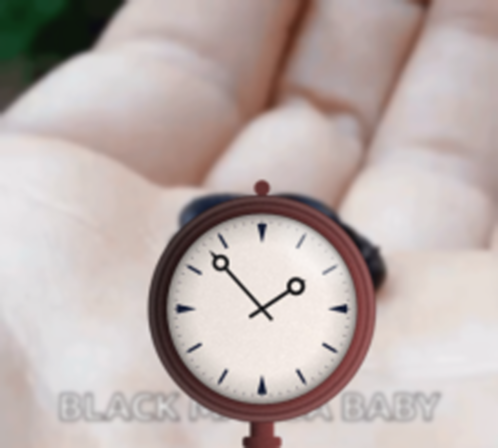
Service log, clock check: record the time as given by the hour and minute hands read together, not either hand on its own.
1:53
